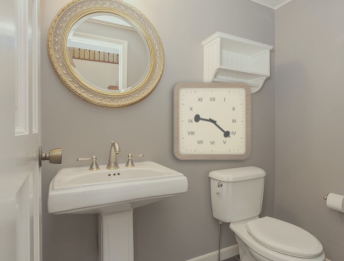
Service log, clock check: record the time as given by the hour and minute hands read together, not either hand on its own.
9:22
